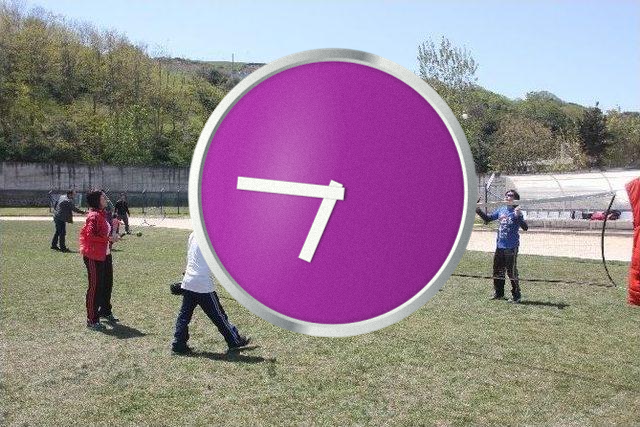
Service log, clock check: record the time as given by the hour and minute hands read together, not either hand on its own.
6:46
